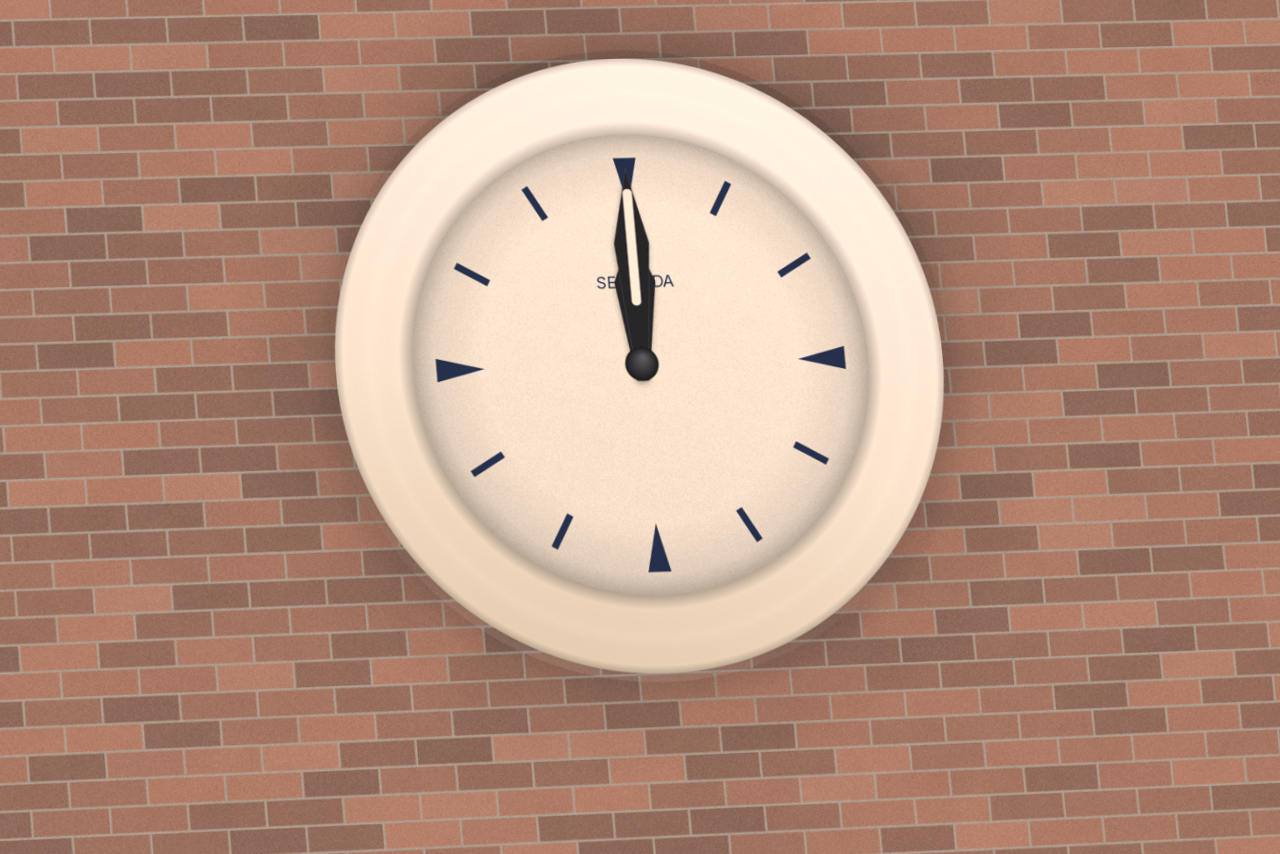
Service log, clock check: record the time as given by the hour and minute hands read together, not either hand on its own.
12:00
